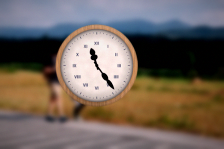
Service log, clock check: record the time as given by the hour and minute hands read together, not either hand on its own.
11:24
